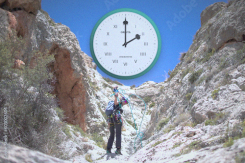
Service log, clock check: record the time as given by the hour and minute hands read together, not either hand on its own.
2:00
